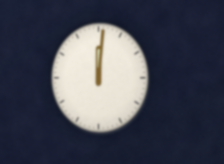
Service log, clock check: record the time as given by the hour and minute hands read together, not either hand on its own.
12:01
